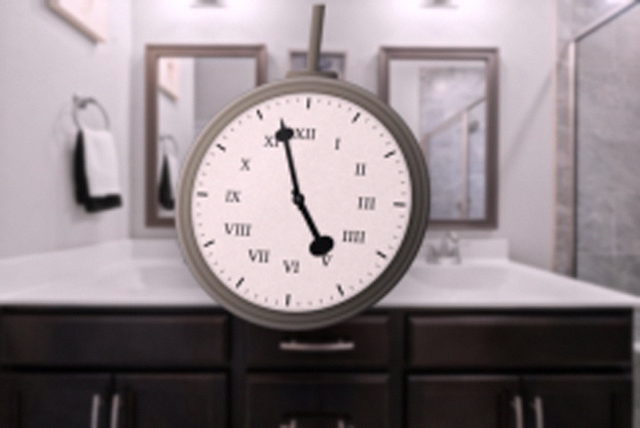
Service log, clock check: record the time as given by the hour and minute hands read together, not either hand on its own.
4:57
